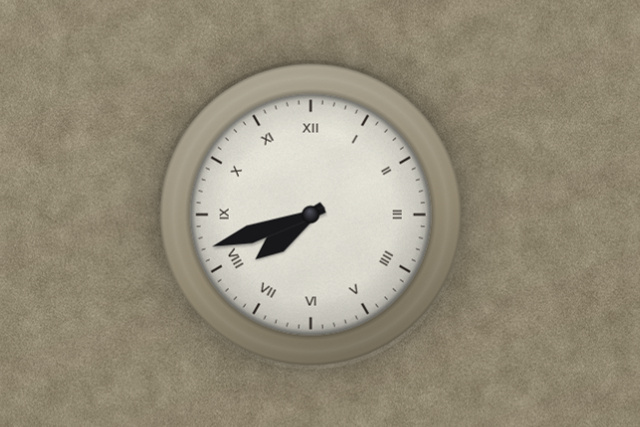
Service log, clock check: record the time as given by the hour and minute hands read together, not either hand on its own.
7:42
